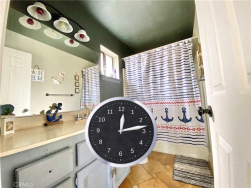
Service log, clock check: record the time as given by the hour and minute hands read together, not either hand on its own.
12:13
